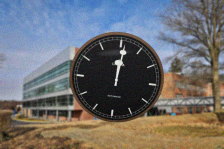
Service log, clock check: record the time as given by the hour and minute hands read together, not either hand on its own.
12:01
